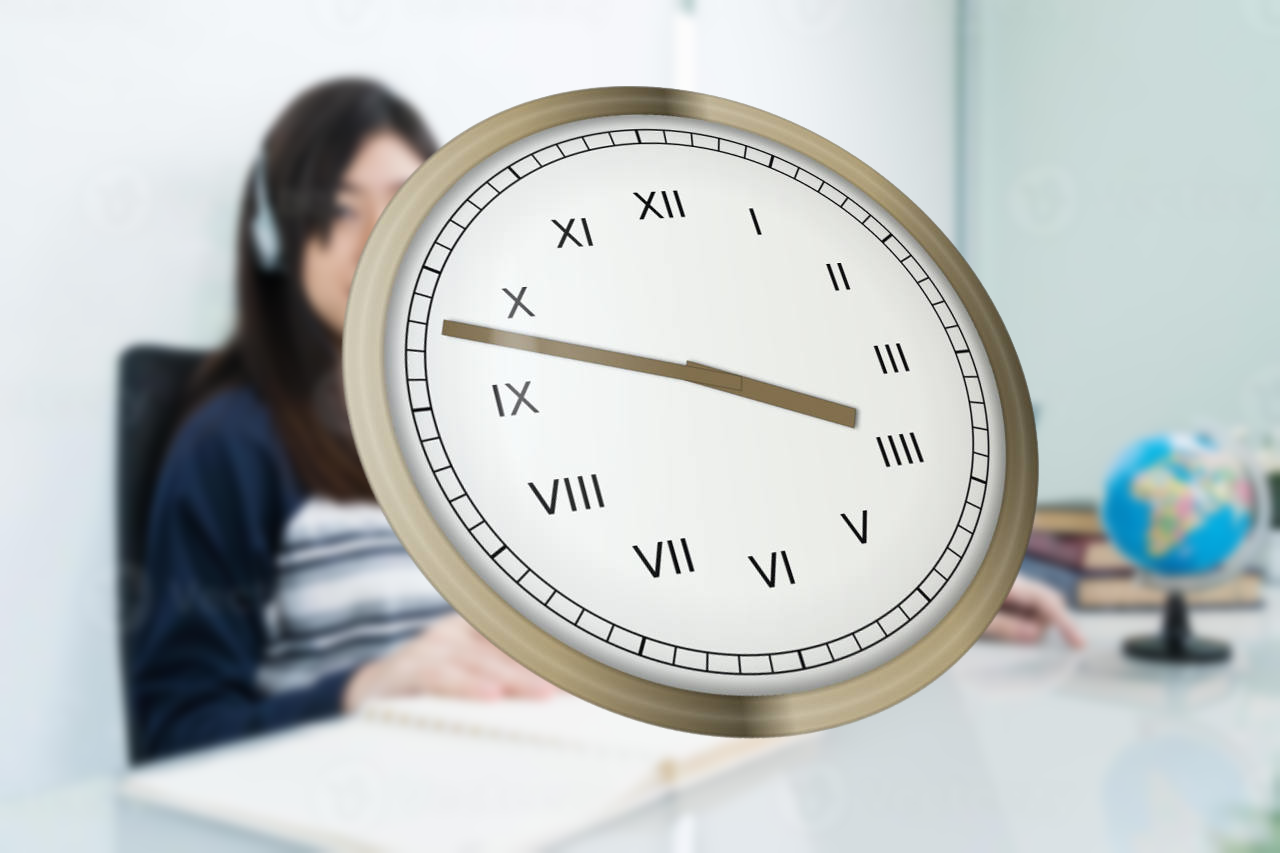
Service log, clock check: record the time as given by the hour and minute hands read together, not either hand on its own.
3:48
